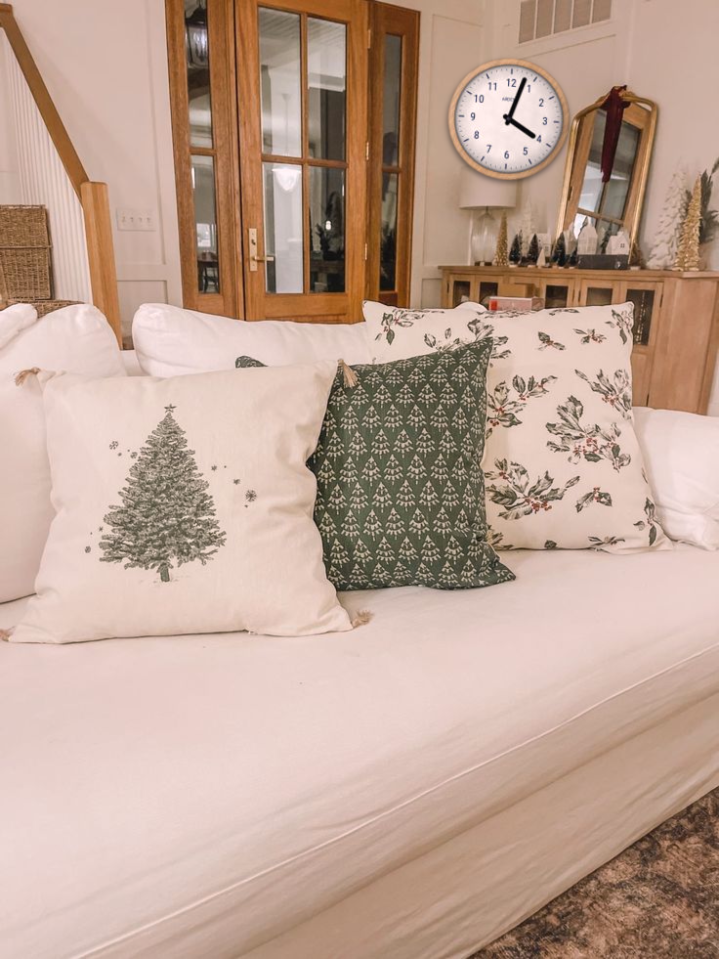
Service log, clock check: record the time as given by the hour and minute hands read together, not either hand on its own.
4:03
